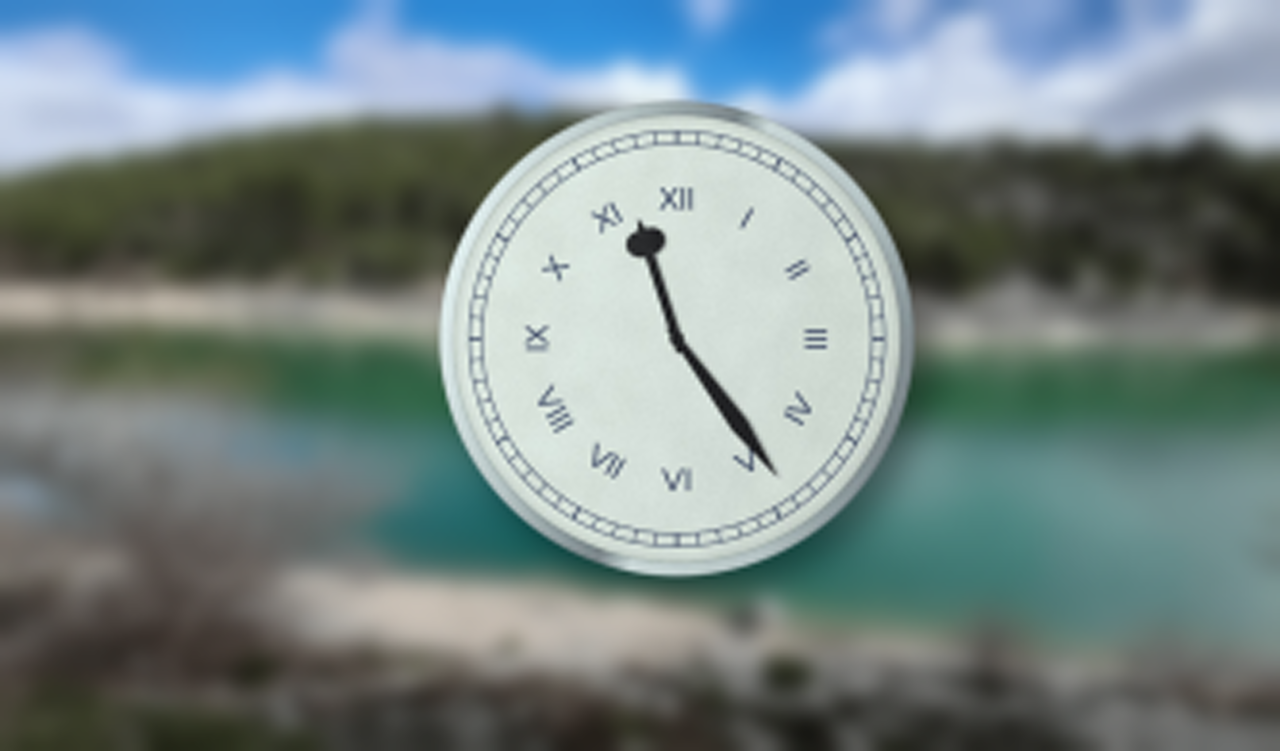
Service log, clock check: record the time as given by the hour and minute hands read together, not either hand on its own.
11:24
